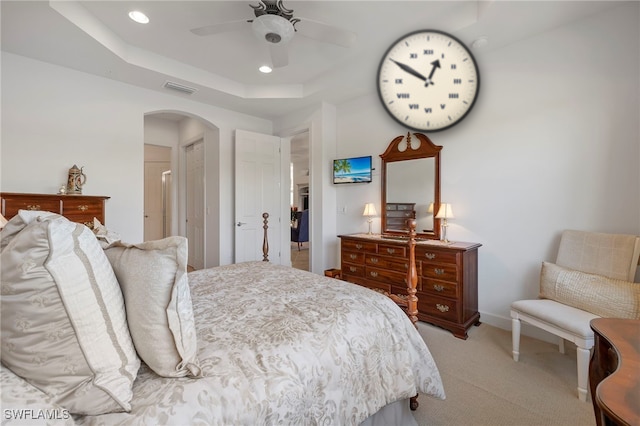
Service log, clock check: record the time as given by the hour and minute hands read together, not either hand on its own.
12:50
